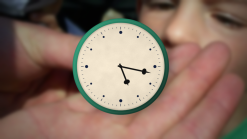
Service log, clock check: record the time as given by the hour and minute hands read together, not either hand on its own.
5:17
